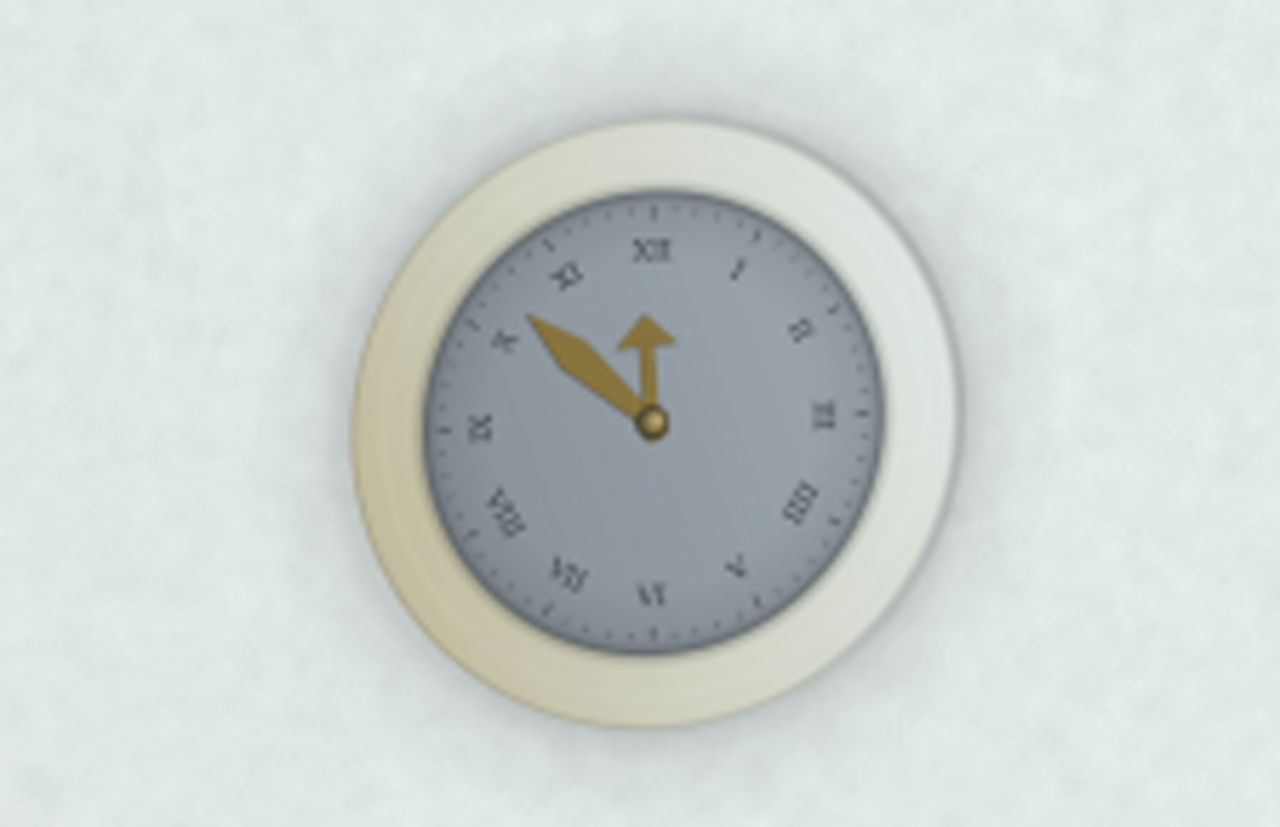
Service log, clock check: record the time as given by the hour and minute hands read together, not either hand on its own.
11:52
